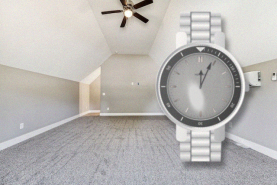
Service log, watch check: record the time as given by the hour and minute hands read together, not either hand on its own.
12:04
